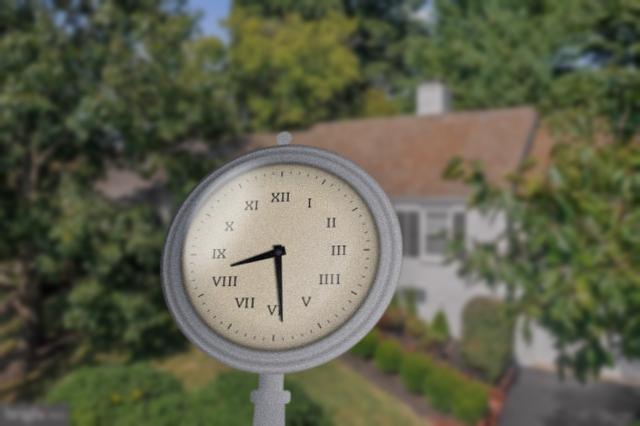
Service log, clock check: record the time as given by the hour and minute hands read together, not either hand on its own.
8:29
